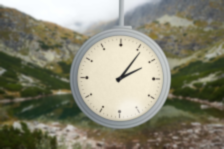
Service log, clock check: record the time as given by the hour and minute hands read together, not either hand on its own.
2:06
